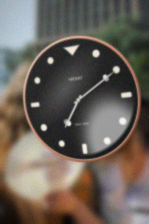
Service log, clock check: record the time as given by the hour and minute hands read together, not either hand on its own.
7:10
